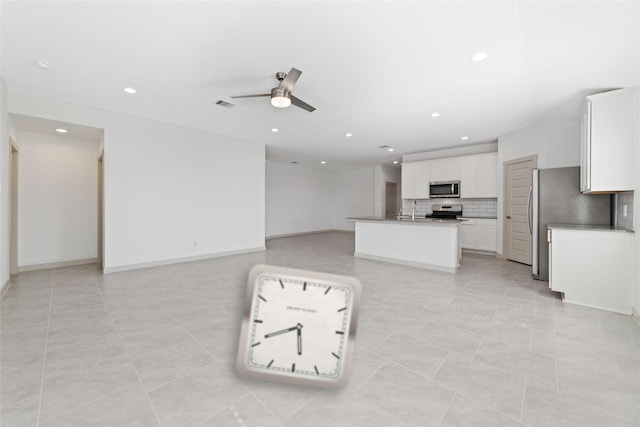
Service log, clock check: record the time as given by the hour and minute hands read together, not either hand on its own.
5:41
